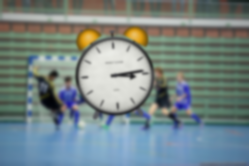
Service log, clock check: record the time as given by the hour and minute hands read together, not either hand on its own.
3:14
